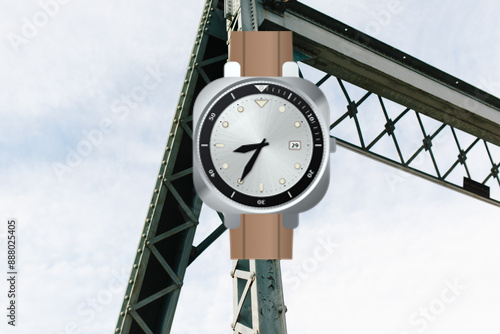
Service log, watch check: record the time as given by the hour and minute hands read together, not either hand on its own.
8:35
